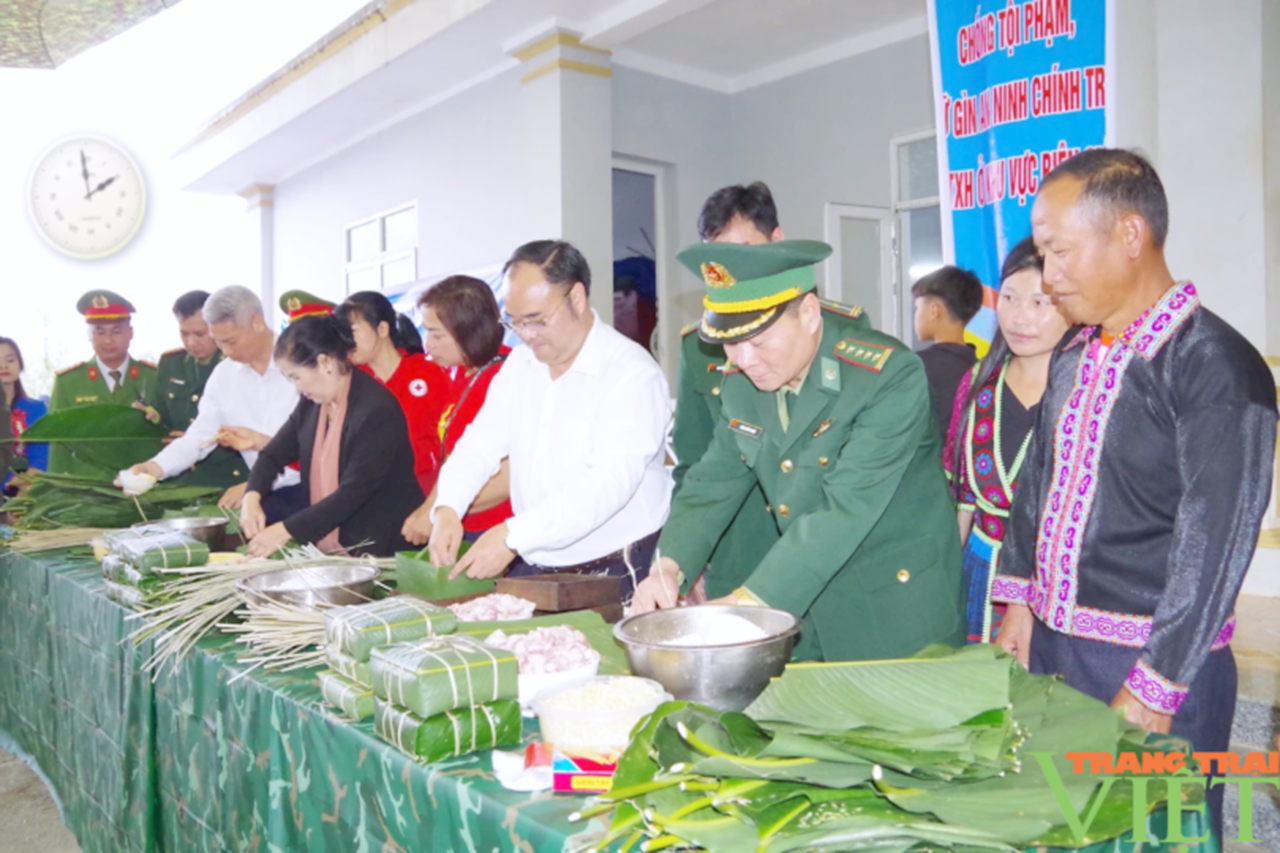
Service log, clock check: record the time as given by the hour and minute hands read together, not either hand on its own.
1:59
